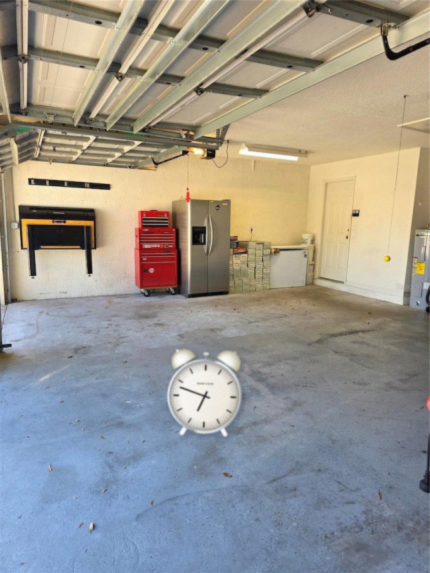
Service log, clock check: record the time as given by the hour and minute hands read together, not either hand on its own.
6:48
